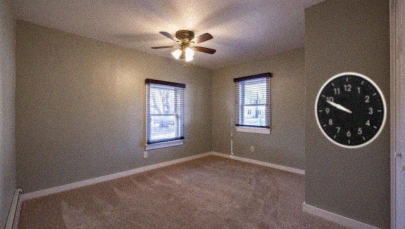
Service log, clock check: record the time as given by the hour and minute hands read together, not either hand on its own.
9:49
